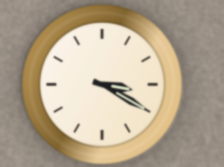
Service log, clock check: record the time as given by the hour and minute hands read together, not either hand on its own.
3:20
